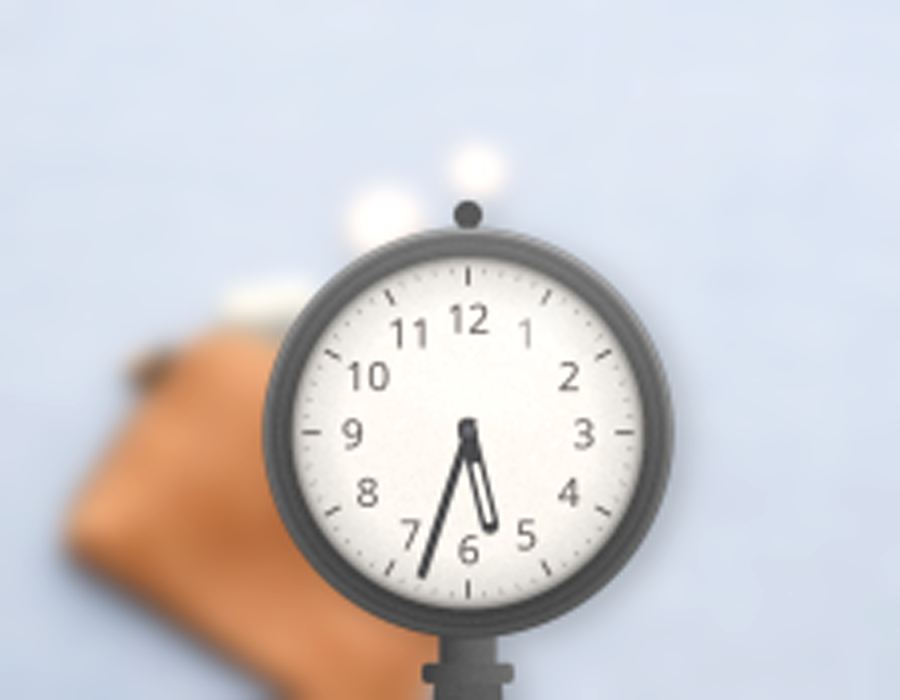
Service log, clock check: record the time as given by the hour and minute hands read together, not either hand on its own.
5:33
